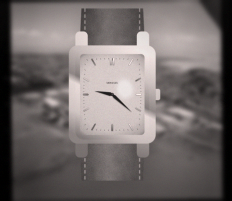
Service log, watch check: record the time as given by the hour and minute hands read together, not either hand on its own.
9:22
